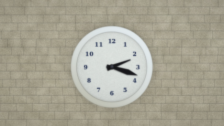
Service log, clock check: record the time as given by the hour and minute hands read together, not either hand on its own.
2:18
